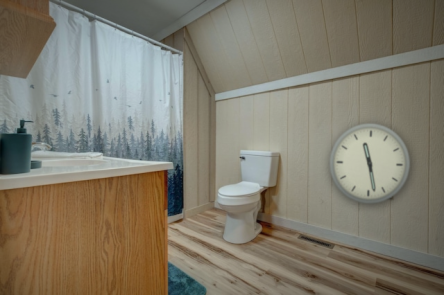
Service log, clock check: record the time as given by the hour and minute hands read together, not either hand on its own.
11:28
